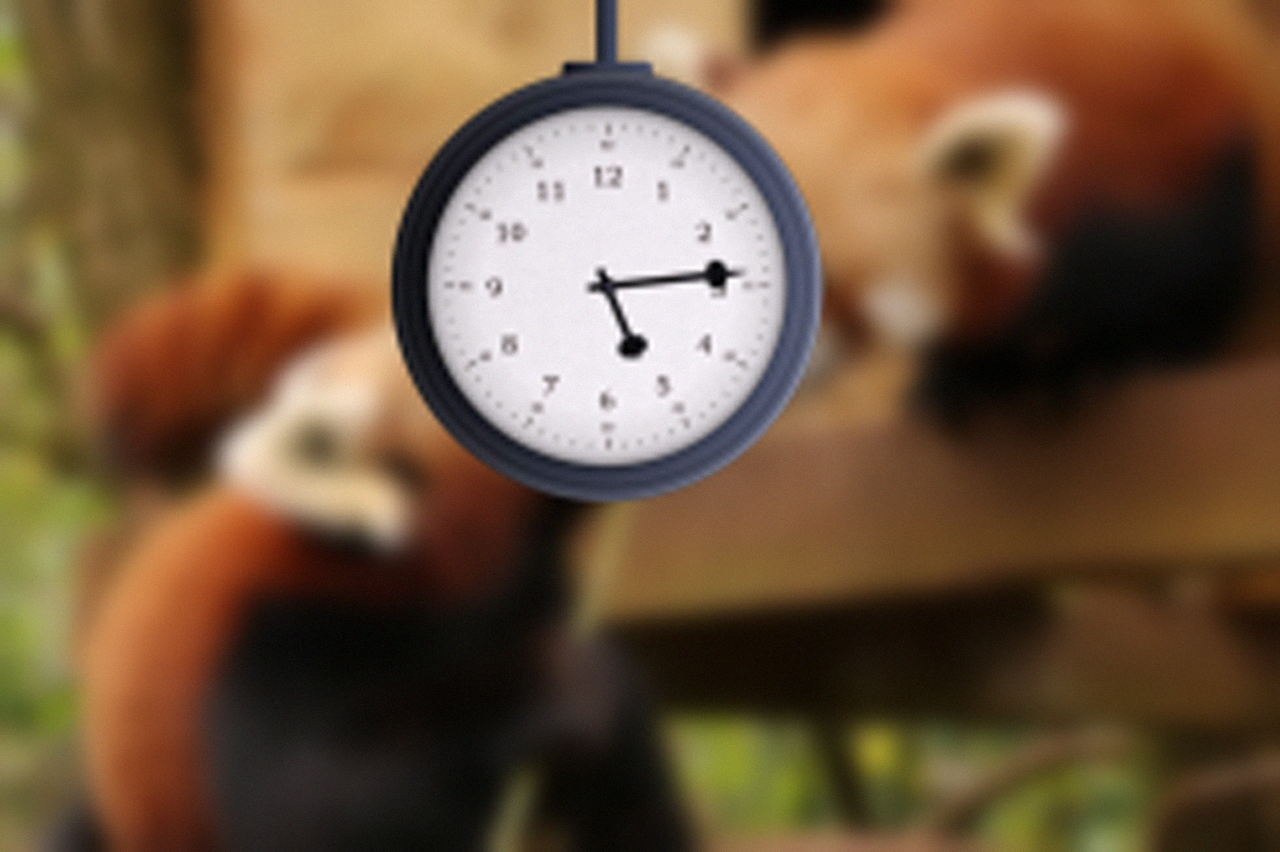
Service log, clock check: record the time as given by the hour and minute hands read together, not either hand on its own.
5:14
